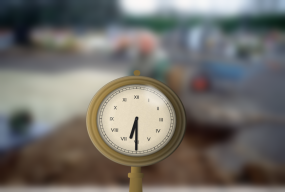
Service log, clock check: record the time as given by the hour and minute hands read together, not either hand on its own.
6:30
